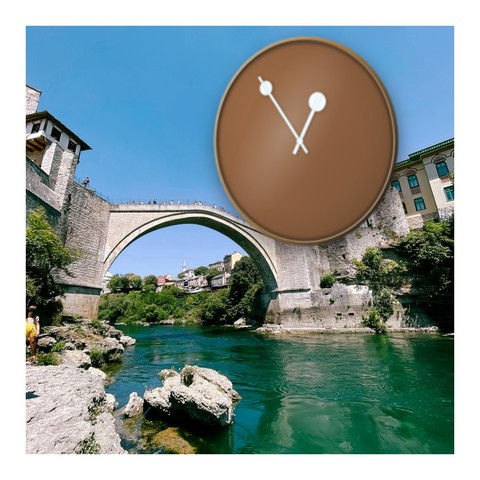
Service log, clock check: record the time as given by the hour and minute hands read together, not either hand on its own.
12:54
